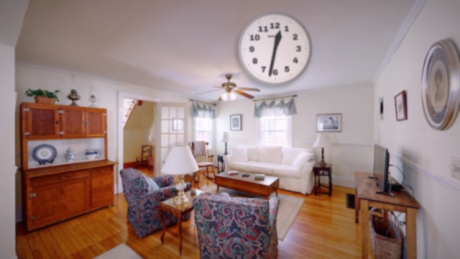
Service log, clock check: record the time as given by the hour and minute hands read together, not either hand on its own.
12:32
